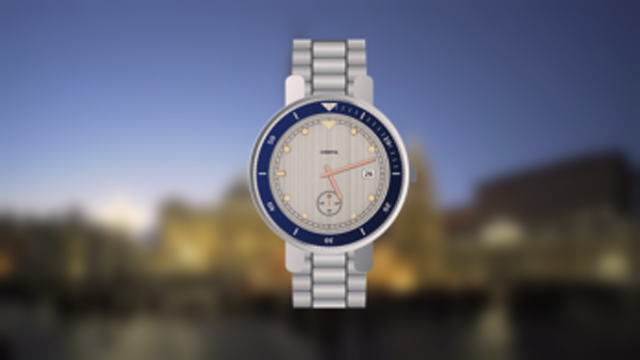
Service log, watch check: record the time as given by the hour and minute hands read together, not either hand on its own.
5:12
